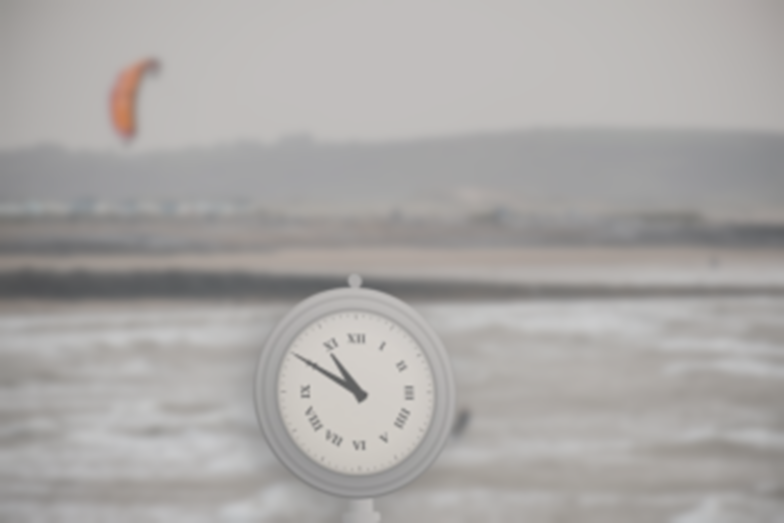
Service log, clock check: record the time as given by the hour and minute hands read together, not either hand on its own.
10:50
